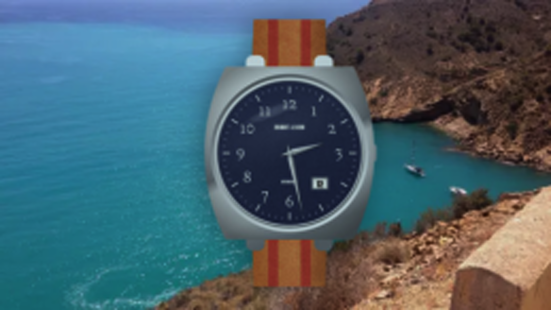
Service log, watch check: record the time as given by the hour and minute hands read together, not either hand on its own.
2:28
